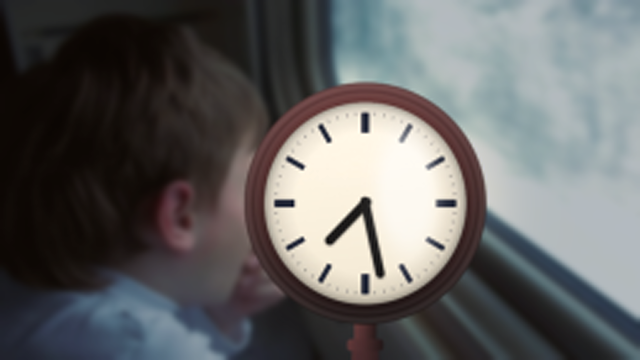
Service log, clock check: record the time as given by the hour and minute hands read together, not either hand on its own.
7:28
